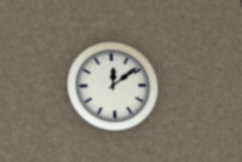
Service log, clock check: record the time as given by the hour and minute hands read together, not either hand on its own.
12:09
